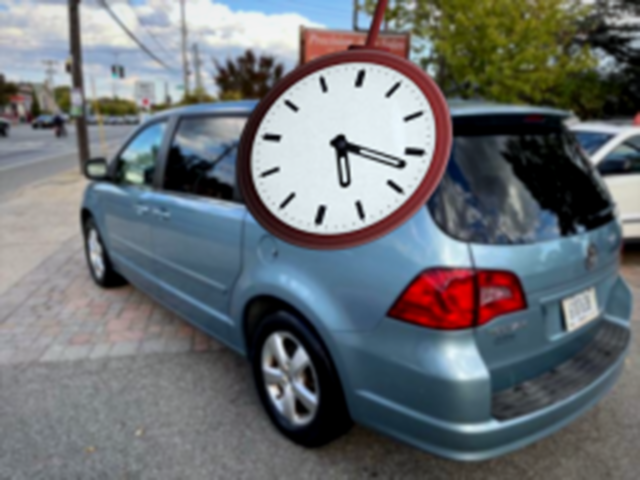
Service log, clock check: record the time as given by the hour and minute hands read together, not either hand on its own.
5:17
